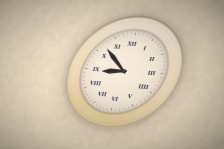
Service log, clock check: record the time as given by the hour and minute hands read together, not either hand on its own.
8:52
